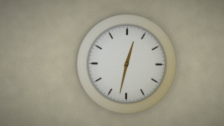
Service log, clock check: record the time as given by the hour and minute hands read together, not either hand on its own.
12:32
